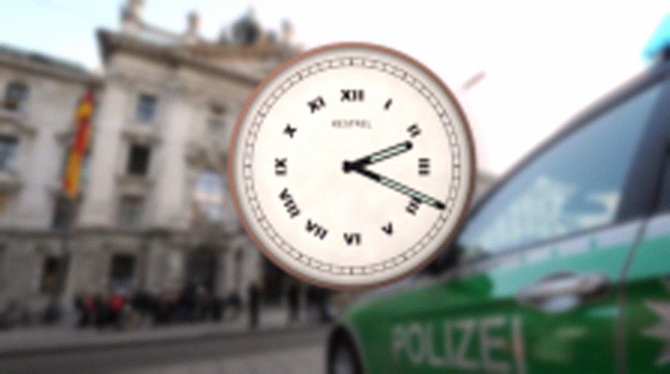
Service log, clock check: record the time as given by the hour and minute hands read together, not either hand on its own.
2:19
